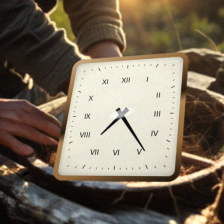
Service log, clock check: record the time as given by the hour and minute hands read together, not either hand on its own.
7:24
